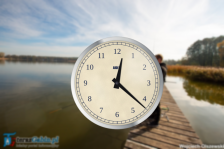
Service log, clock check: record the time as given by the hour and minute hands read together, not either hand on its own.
12:22
